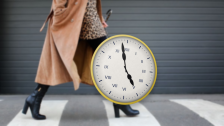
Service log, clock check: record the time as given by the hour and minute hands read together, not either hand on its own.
4:58
